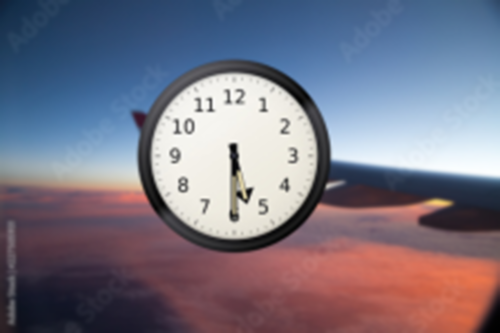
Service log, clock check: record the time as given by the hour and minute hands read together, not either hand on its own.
5:30
